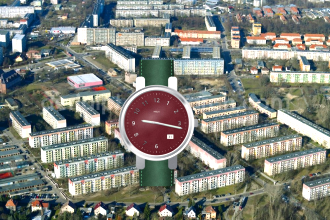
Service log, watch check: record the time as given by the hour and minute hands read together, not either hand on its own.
9:17
